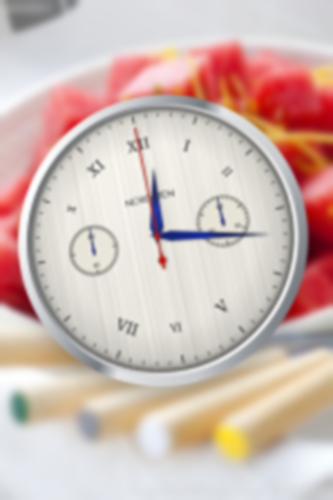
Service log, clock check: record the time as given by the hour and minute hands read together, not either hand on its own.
12:17
